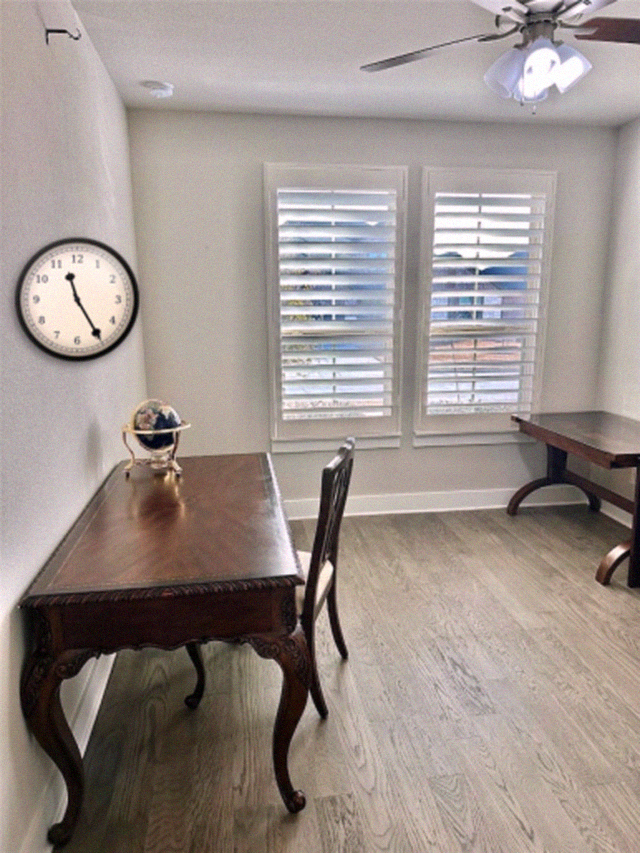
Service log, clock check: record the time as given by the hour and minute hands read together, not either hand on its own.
11:25
